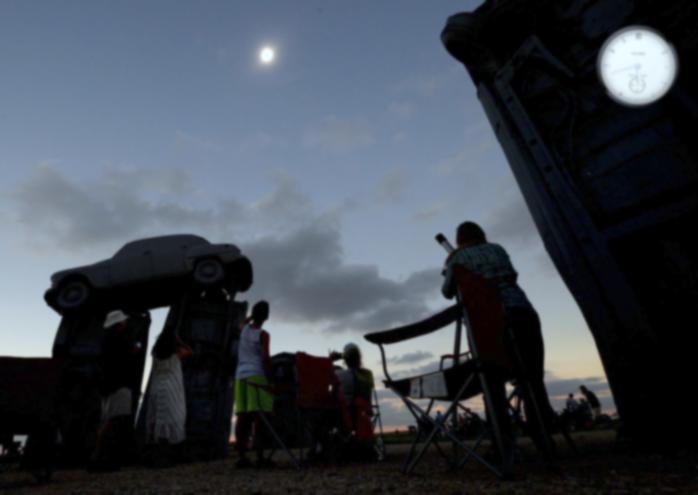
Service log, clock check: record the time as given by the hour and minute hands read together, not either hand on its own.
5:42
